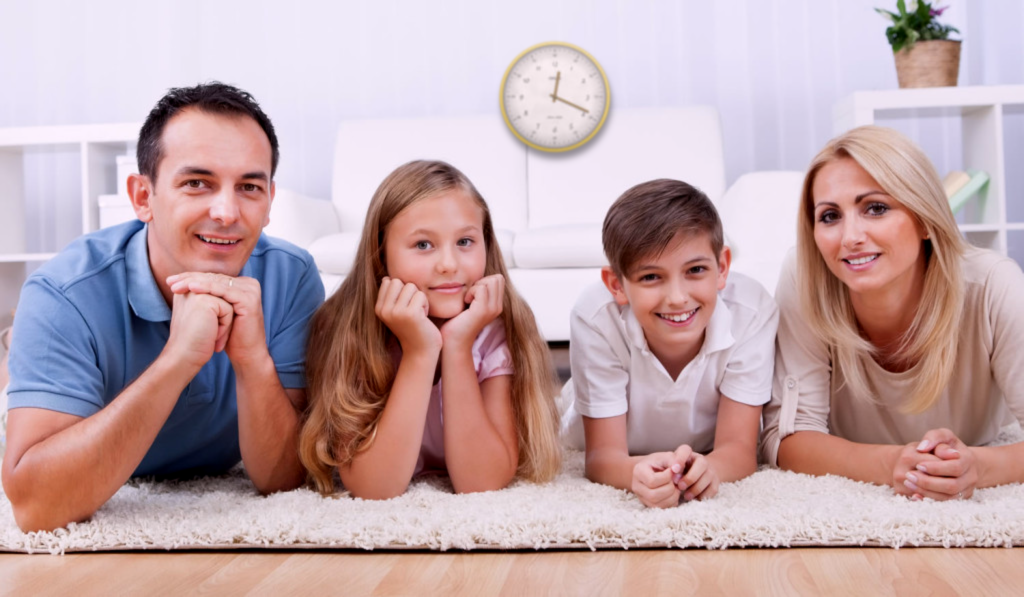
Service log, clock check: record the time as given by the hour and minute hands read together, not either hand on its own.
12:19
